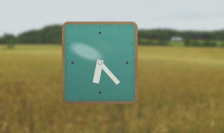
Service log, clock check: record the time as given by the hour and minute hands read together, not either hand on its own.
6:23
